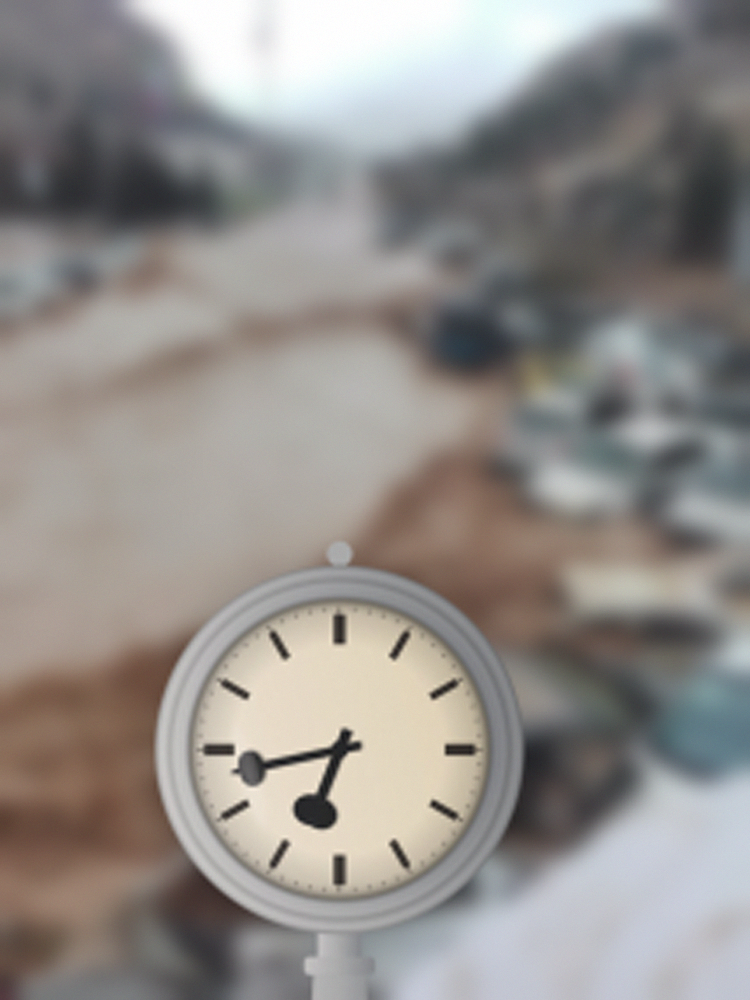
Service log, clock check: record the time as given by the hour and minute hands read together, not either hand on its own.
6:43
